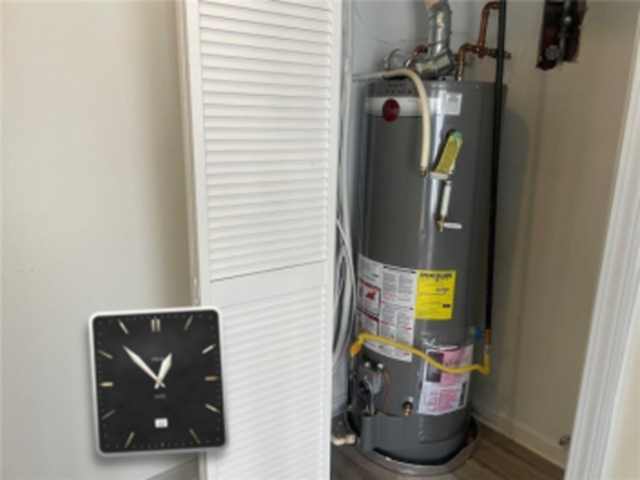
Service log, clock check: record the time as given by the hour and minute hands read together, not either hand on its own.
12:53
